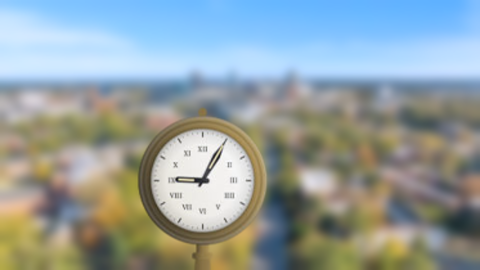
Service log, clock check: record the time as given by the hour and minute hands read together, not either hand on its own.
9:05
